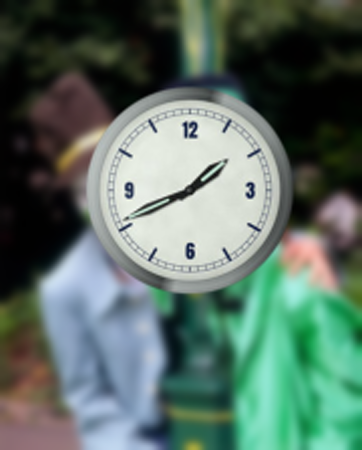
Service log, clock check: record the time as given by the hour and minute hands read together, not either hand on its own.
1:41
